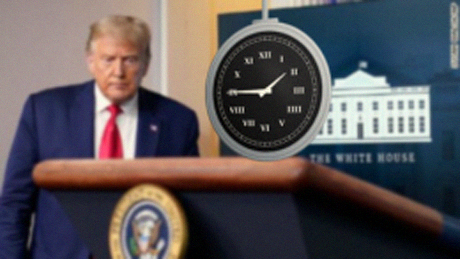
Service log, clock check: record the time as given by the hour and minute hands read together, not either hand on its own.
1:45
